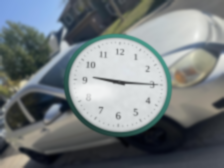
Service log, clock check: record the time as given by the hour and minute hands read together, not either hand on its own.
9:15
